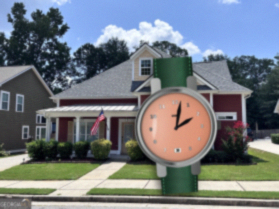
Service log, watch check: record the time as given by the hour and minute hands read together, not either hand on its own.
2:02
